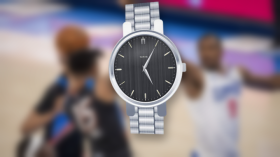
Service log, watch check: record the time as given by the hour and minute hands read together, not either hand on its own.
5:05
